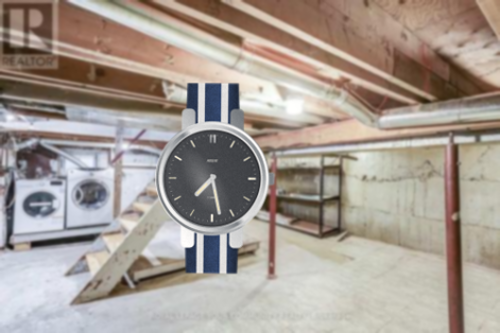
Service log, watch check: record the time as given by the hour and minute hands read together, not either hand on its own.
7:28
